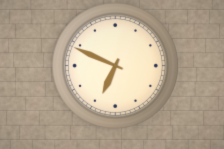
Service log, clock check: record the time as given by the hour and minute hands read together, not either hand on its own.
6:49
